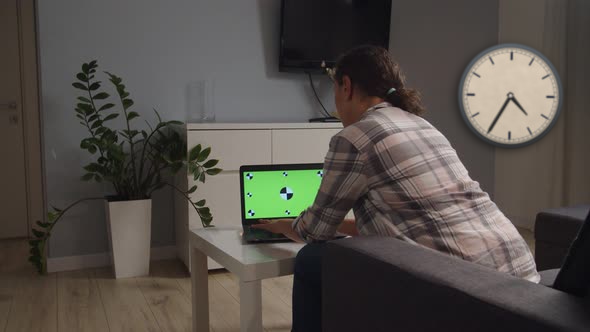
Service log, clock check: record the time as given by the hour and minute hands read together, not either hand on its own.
4:35
